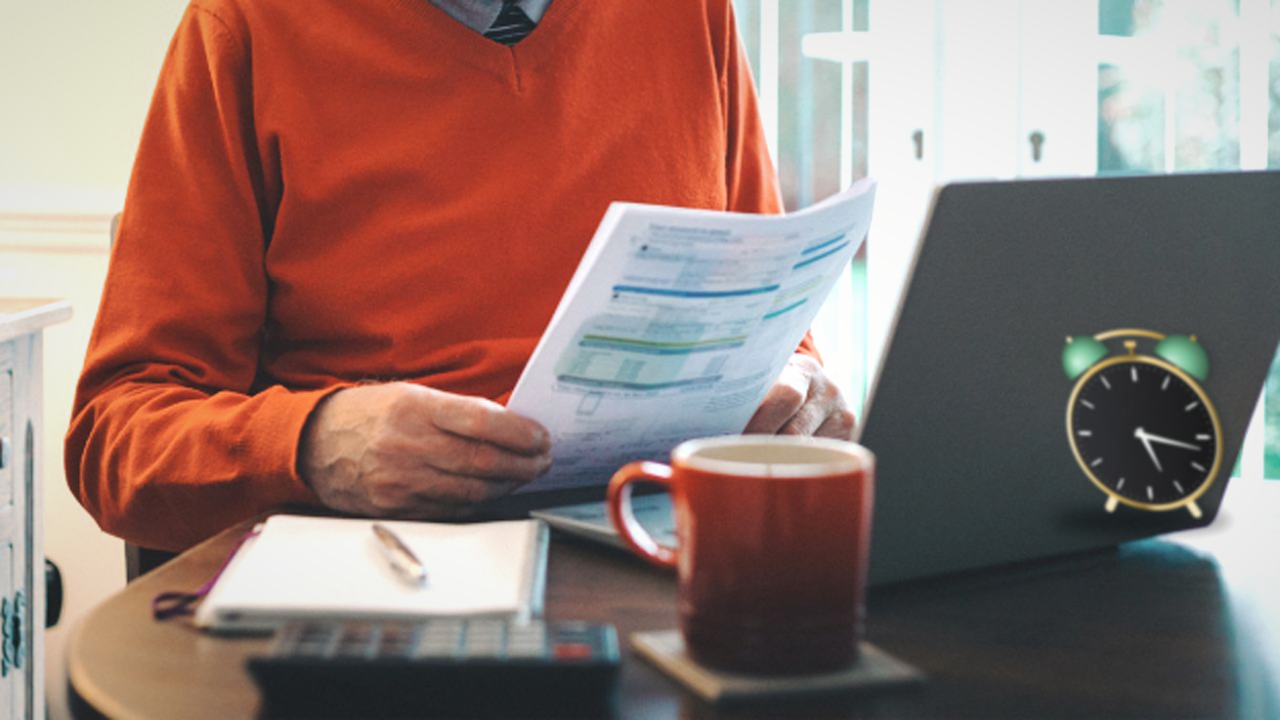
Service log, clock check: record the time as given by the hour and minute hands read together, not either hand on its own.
5:17
